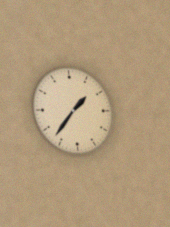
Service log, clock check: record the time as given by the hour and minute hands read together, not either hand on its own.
1:37
